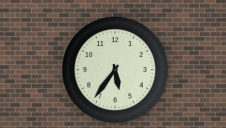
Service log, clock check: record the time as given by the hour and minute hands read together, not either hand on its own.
5:36
